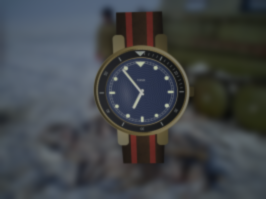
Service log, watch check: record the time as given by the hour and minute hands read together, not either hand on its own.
6:54
